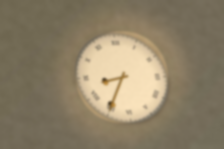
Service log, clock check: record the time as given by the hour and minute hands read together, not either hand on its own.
8:35
